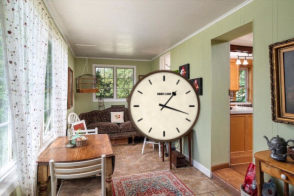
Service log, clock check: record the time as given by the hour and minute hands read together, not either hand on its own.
1:18
